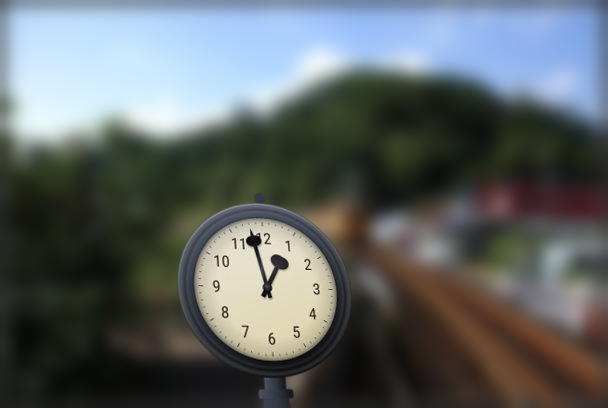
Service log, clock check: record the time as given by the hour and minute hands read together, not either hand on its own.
12:58
